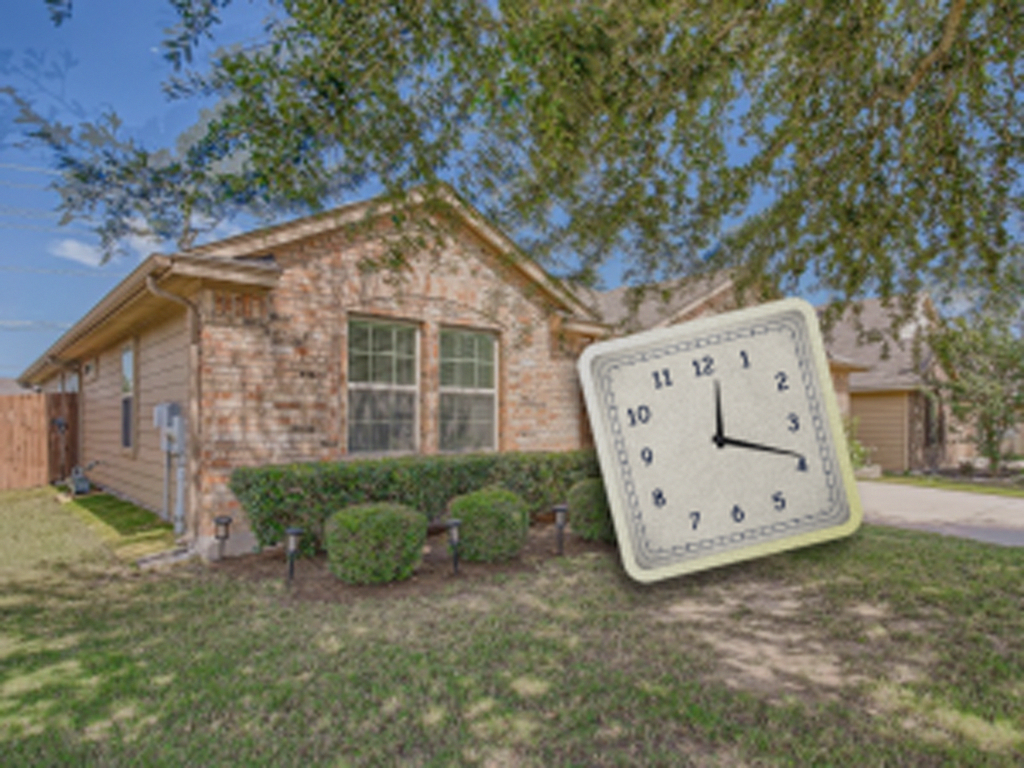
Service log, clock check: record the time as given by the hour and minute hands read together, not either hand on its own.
12:19
